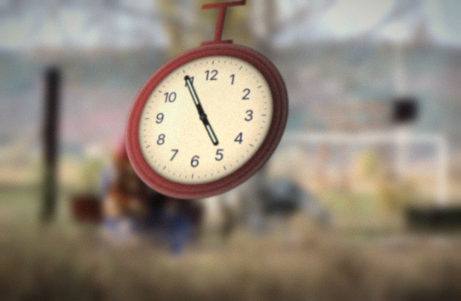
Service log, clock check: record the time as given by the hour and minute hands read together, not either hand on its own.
4:55
